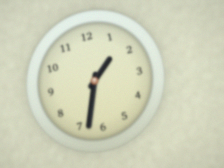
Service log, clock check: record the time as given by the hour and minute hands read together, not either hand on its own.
1:33
